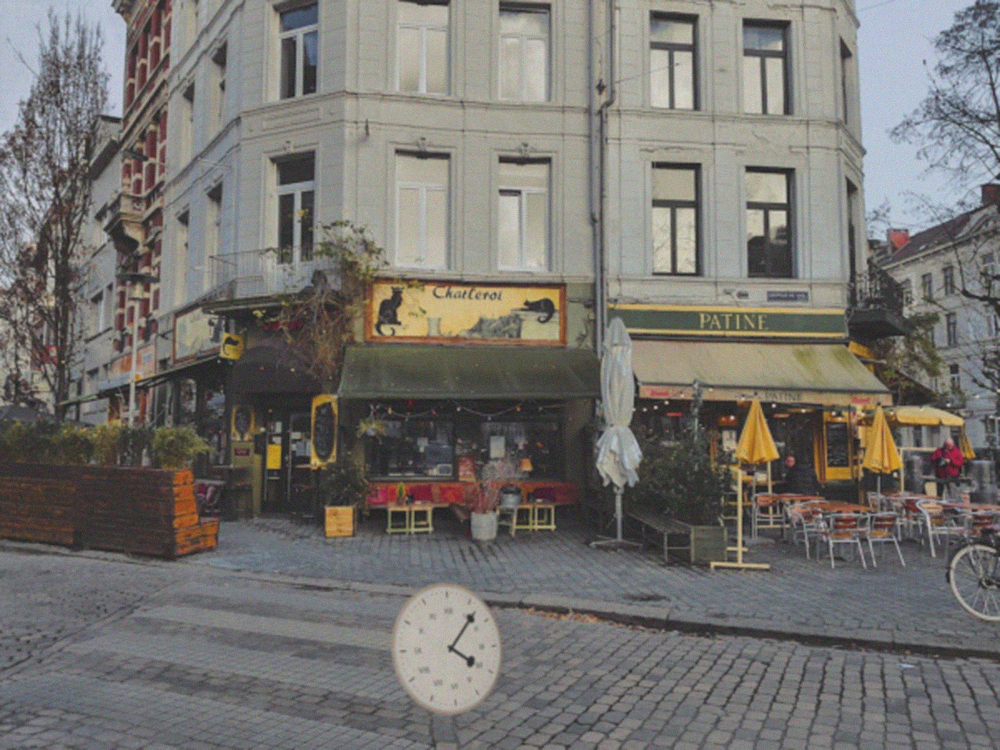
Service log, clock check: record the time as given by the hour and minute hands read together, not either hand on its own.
4:07
